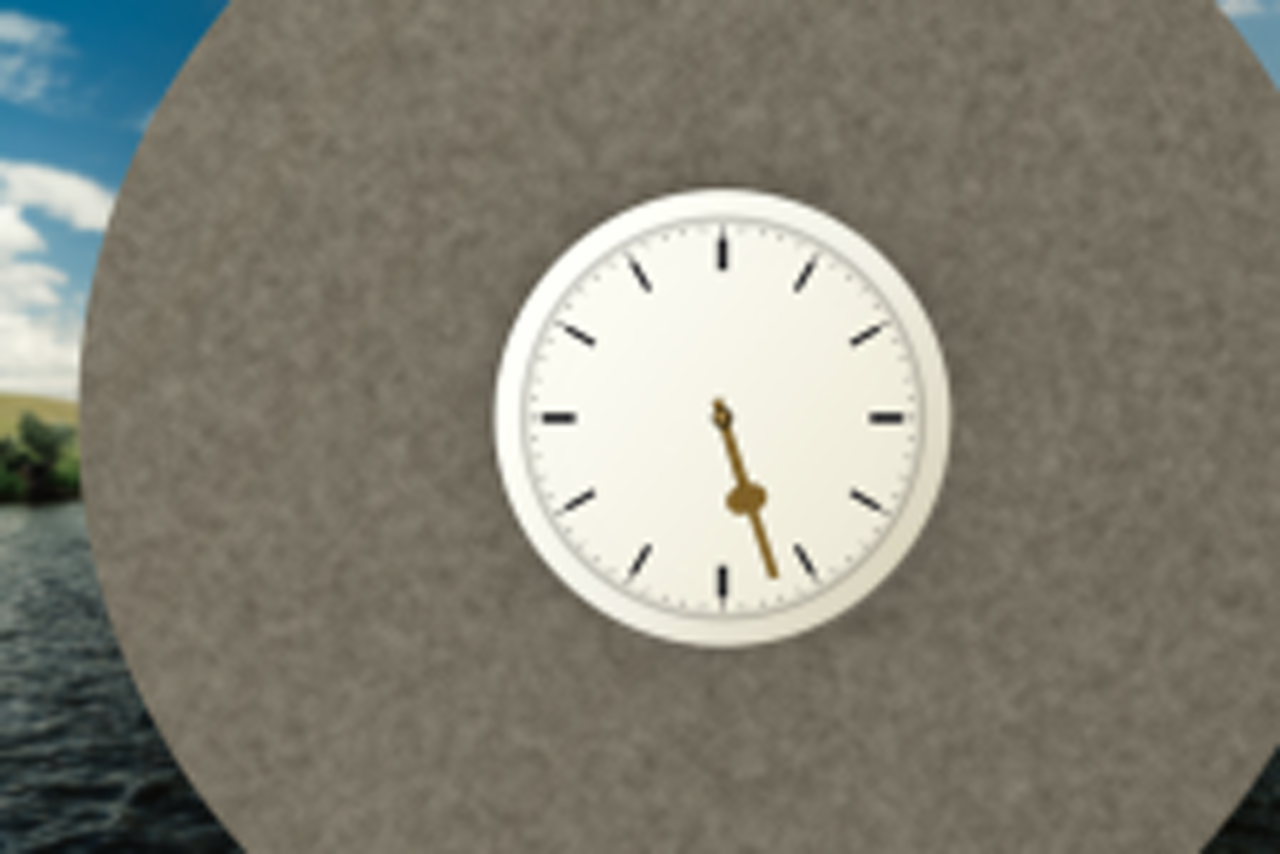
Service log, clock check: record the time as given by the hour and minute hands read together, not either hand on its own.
5:27
